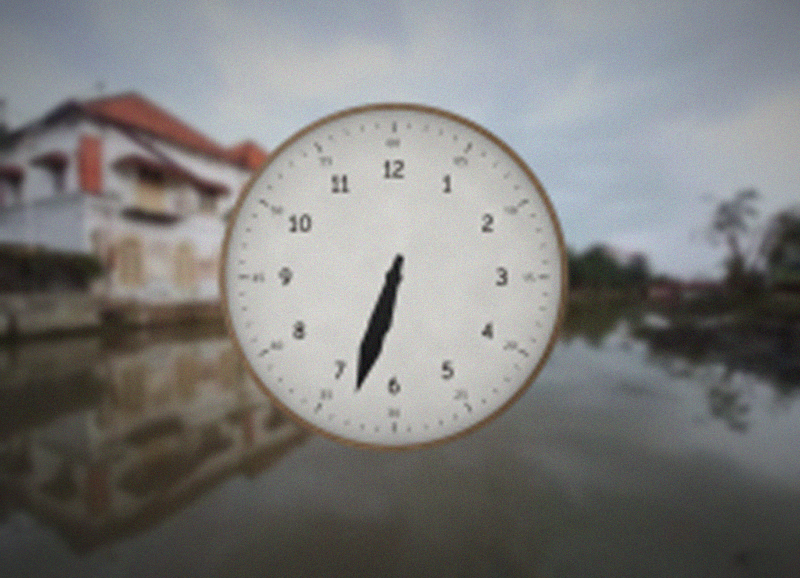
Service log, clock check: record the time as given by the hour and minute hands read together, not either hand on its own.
6:33
